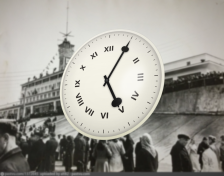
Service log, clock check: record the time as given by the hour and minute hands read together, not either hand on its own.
5:05
